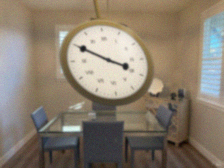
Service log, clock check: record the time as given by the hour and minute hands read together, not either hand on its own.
3:50
